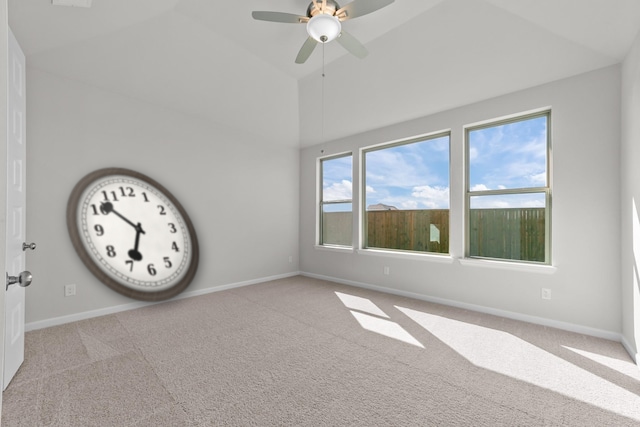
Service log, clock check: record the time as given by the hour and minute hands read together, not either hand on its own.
6:52
